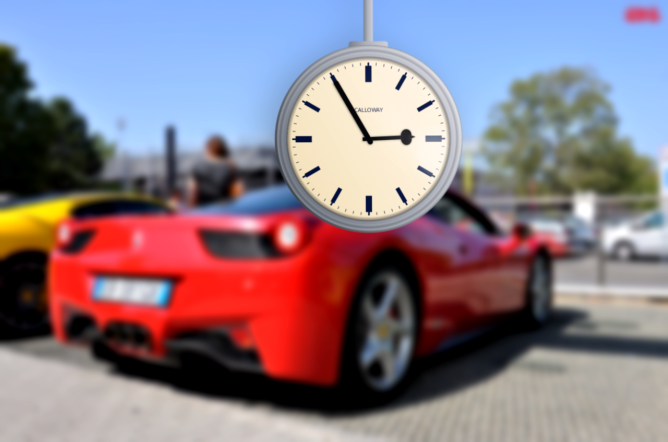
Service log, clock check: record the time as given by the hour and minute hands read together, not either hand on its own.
2:55
